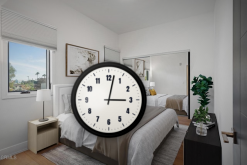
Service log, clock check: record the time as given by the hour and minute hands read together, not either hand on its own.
3:02
